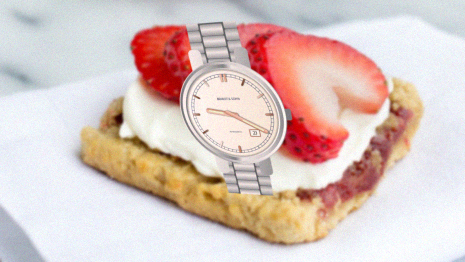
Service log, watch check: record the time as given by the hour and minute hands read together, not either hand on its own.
9:20
